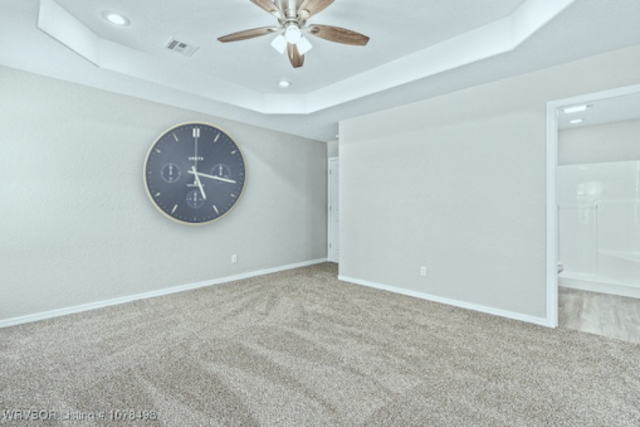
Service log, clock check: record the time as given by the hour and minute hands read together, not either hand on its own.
5:17
